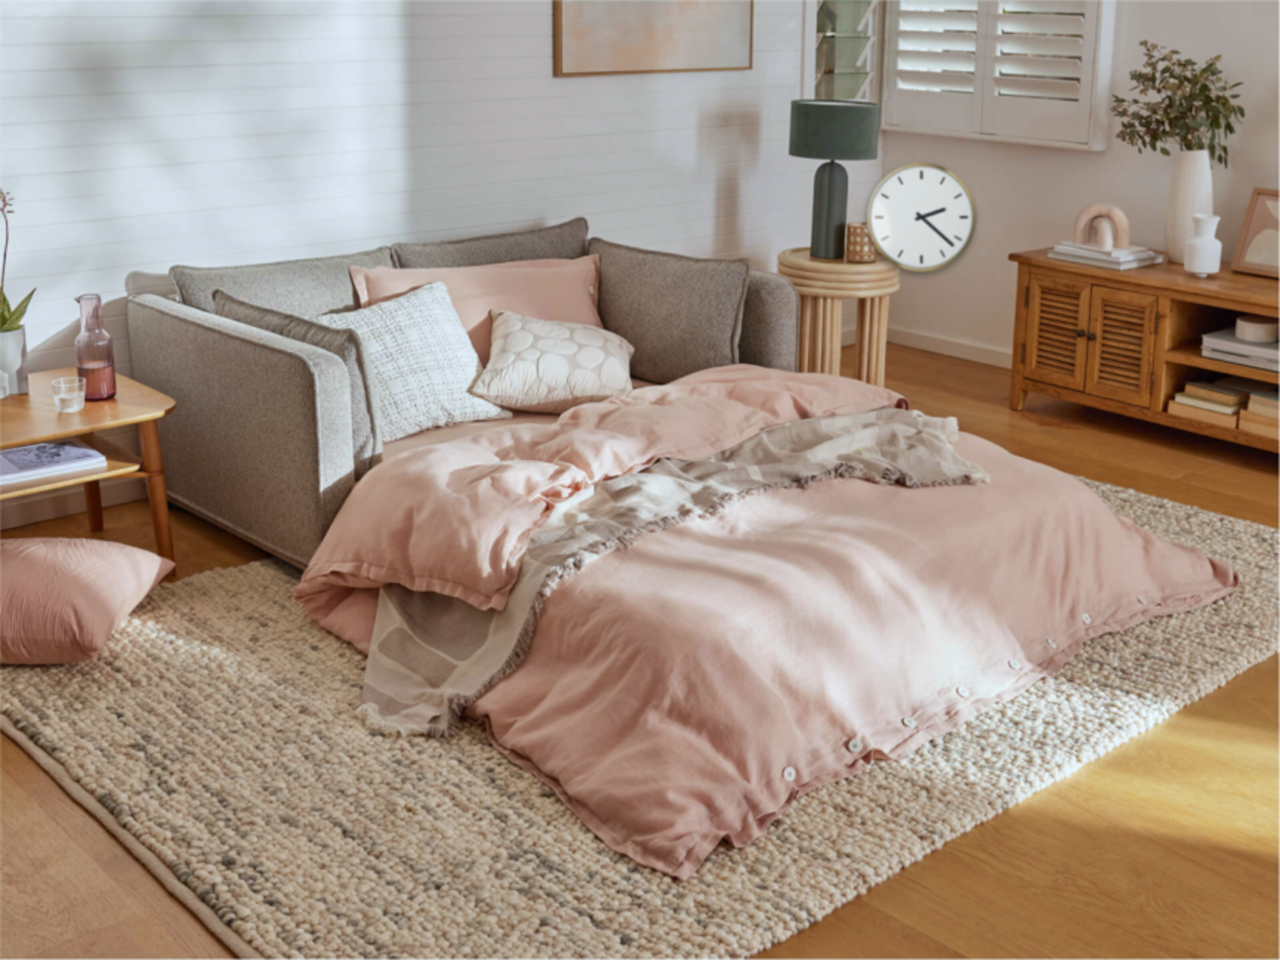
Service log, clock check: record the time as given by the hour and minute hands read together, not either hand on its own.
2:22
